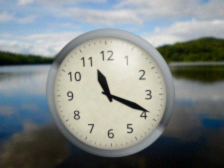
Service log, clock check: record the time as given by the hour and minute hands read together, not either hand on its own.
11:19
